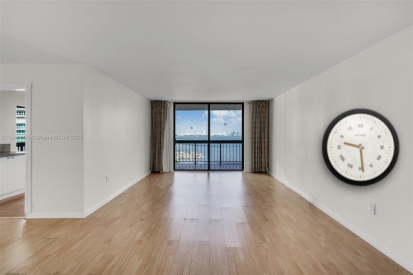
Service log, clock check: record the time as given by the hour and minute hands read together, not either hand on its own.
9:29
